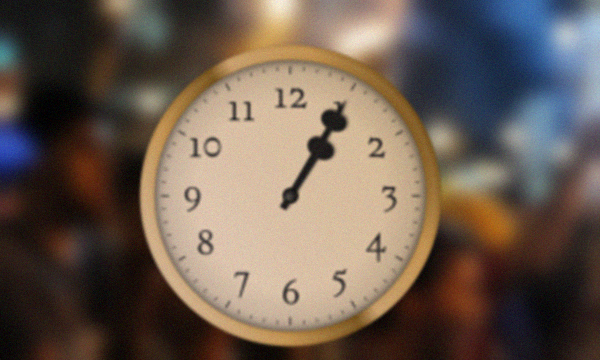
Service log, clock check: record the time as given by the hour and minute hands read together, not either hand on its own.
1:05
